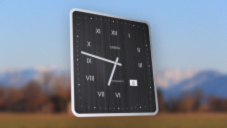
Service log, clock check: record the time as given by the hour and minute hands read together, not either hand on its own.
6:47
